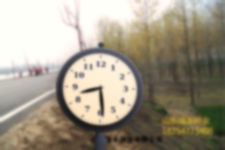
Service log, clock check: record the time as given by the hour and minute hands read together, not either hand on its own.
8:29
